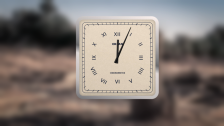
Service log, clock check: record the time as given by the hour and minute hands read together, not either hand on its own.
12:04
